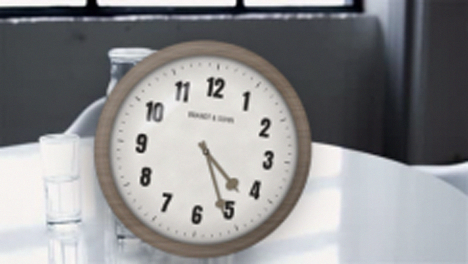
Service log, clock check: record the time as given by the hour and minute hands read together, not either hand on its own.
4:26
